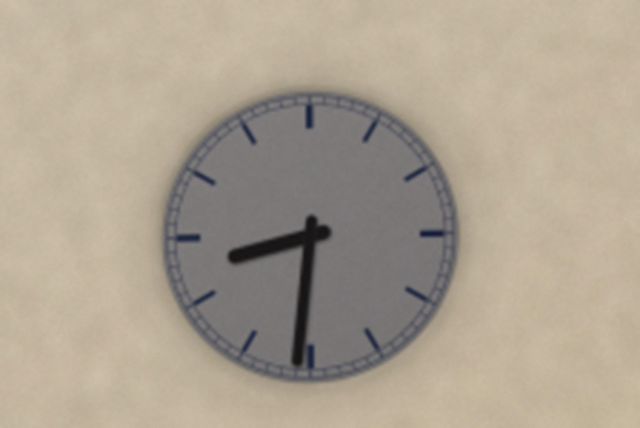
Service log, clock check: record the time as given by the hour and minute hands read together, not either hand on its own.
8:31
